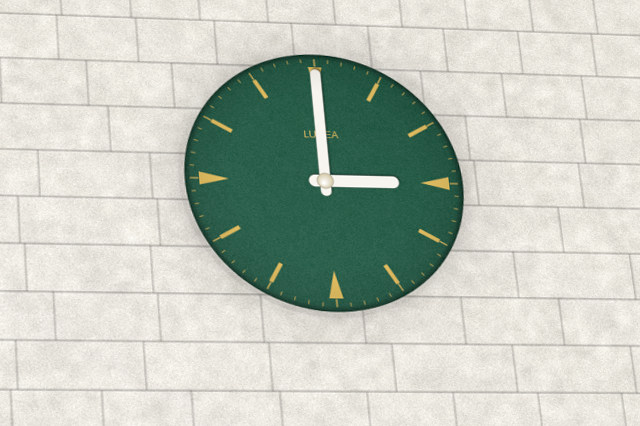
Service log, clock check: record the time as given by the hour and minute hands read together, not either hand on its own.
3:00
